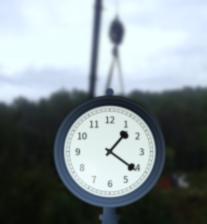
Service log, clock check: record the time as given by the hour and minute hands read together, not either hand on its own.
1:21
